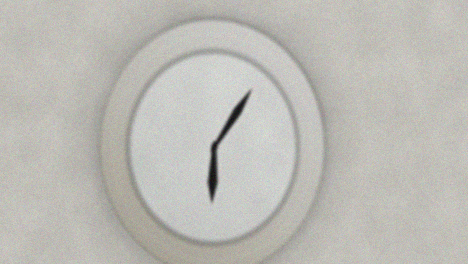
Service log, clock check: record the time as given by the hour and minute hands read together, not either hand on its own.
6:06
